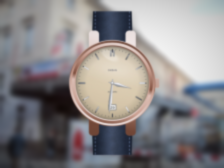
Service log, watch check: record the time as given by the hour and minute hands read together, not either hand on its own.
3:31
